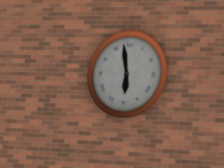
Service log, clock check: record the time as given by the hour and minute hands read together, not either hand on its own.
5:58
